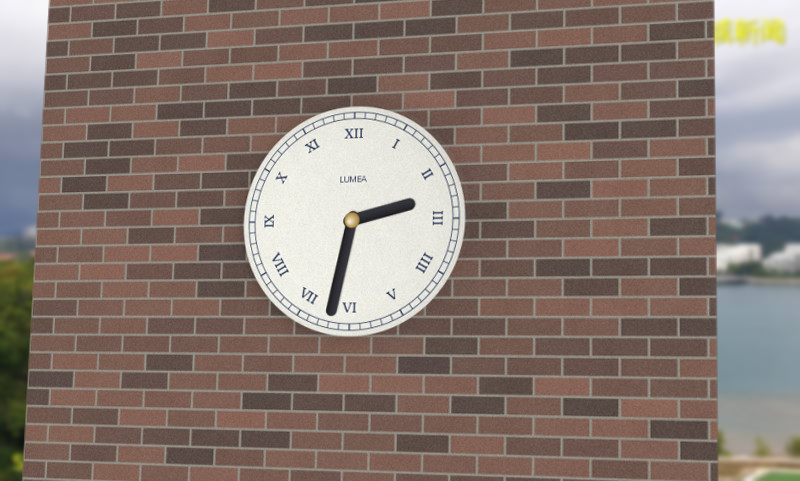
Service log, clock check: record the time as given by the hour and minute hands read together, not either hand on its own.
2:32
